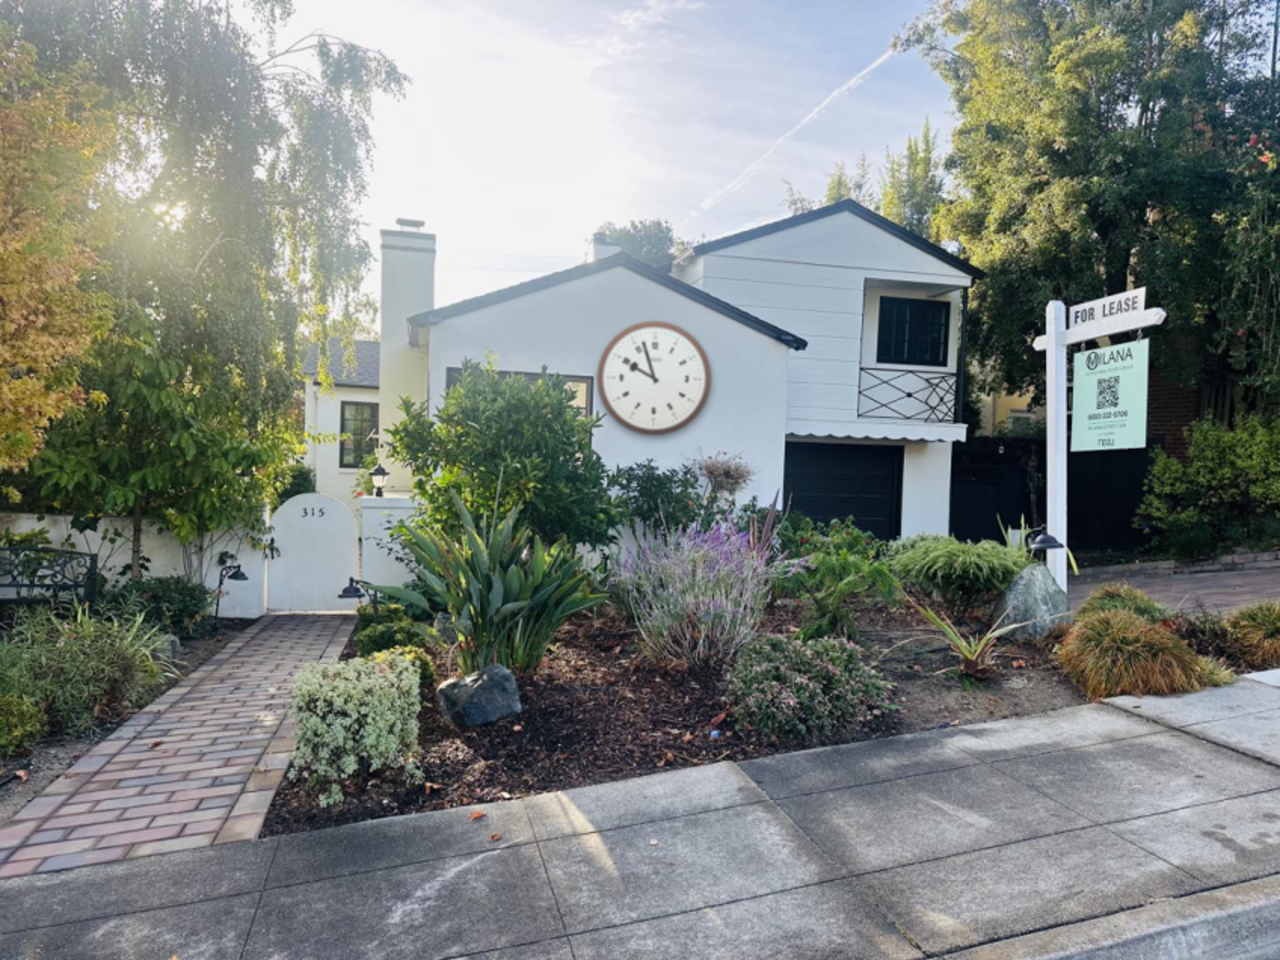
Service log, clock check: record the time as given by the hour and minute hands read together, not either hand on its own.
9:57
